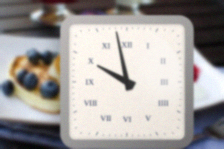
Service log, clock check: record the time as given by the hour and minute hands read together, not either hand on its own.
9:58
